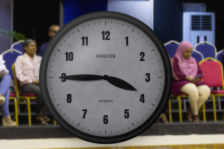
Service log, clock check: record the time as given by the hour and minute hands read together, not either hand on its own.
3:45
